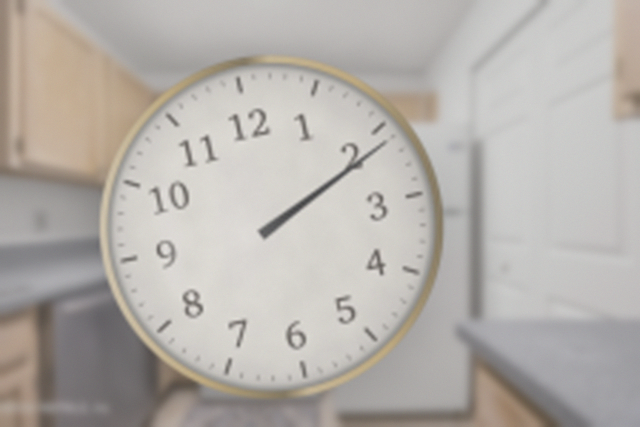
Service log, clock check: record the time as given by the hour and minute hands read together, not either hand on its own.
2:11
